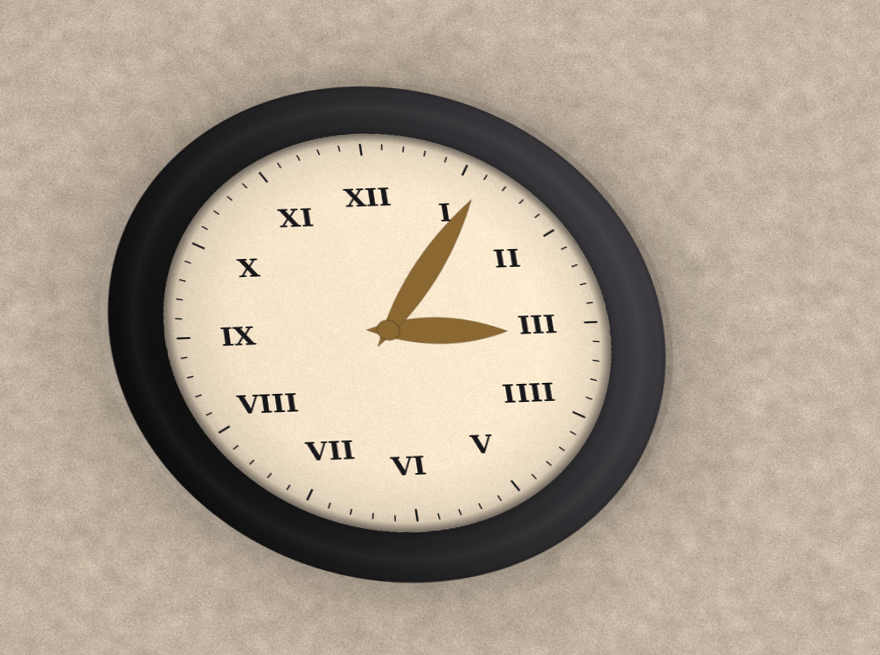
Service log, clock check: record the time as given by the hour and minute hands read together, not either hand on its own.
3:06
